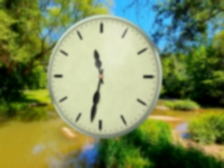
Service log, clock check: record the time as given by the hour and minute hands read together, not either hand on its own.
11:32
